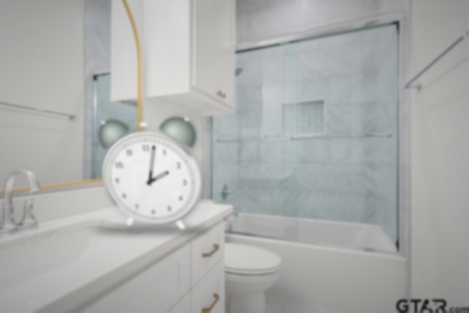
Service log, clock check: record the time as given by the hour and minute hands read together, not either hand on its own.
2:02
